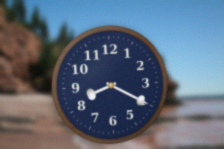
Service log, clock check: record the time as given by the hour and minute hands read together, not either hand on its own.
8:20
